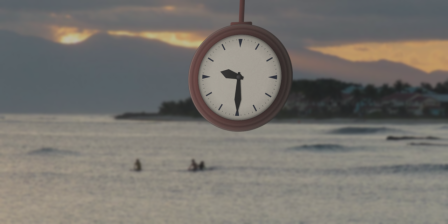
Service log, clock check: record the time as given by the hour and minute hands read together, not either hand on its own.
9:30
